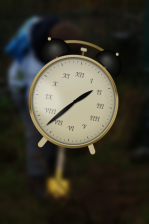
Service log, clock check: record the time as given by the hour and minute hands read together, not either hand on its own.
1:37
